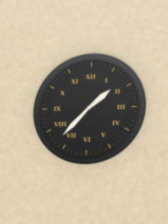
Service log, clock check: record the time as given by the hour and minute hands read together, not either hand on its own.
1:37
